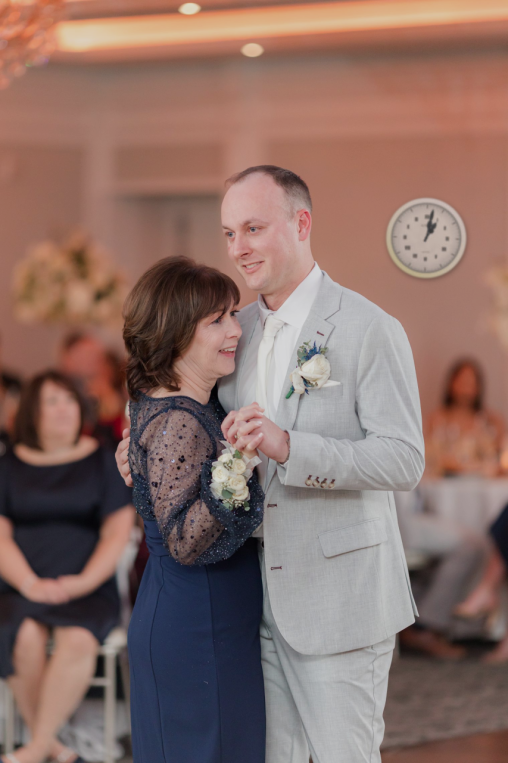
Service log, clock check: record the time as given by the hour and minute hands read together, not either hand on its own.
1:02
